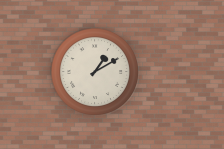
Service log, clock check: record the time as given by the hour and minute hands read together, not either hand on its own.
1:10
